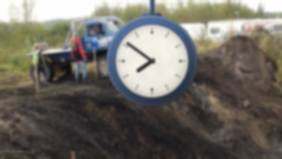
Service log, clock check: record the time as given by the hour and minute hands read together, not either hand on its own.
7:51
